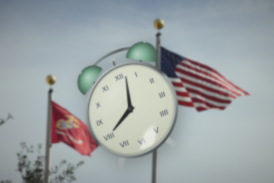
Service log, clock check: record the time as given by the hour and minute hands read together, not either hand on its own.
8:02
